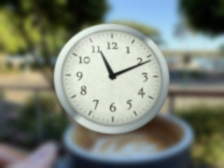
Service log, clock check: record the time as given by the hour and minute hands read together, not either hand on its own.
11:11
